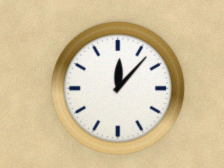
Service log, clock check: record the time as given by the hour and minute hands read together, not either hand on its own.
12:07
